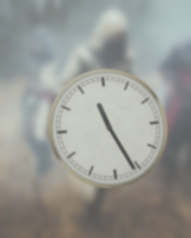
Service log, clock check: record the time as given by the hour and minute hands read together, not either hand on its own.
11:26
